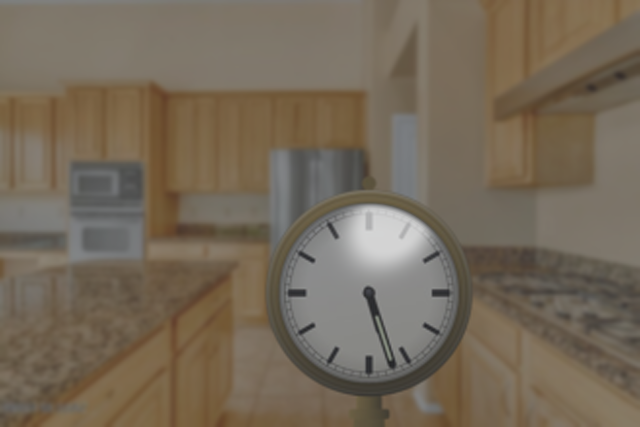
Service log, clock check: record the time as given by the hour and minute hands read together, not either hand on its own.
5:27
